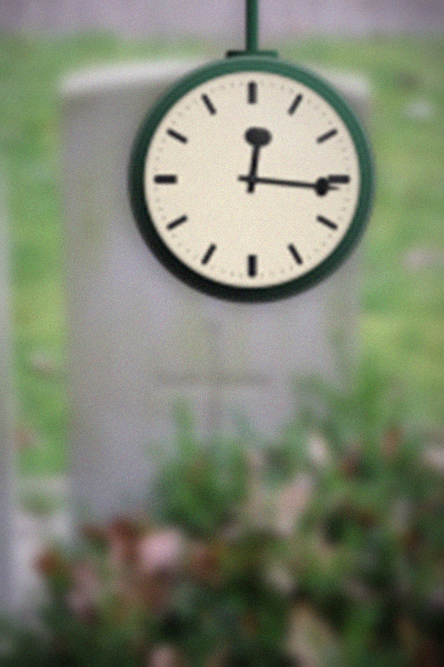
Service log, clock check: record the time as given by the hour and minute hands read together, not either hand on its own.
12:16
